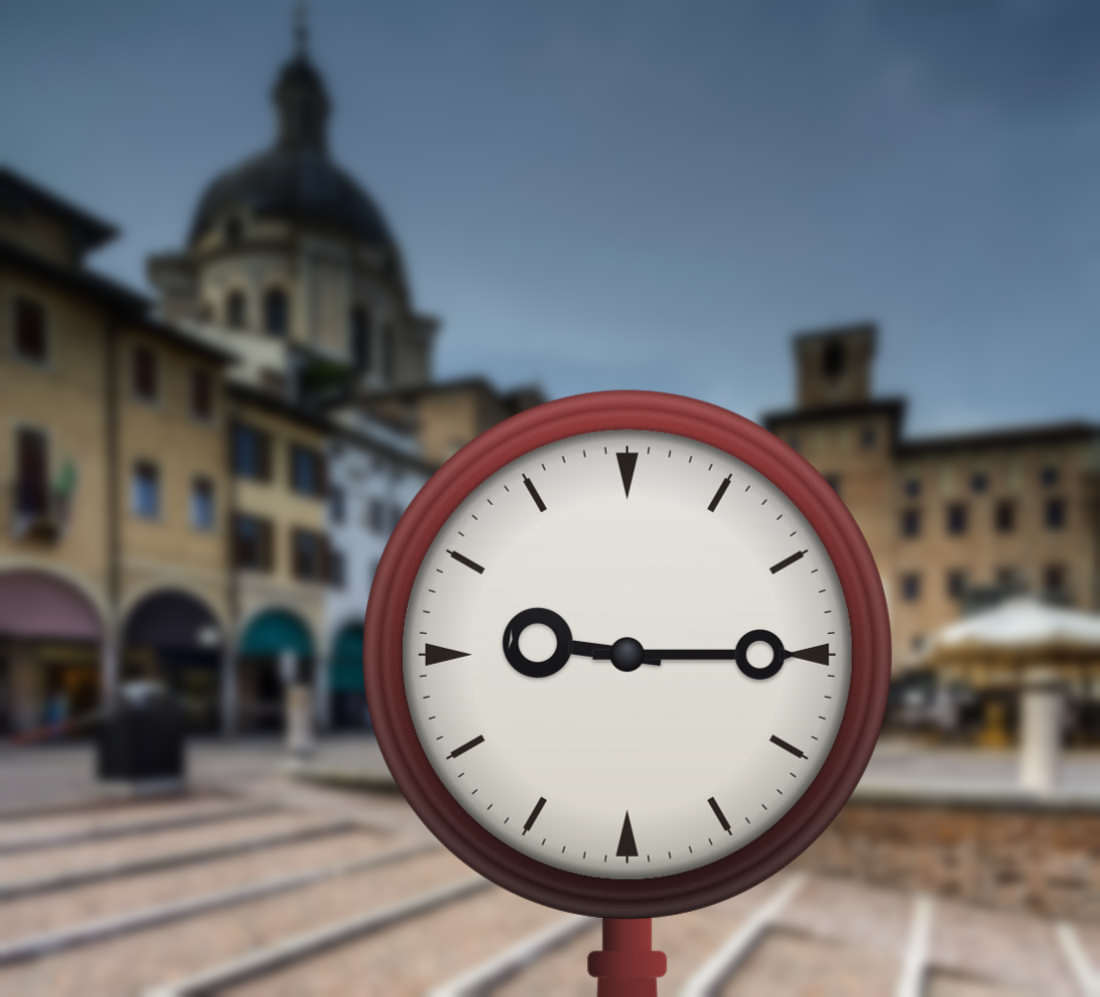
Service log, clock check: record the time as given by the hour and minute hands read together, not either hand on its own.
9:15
